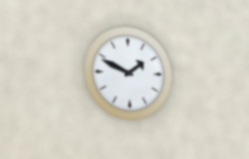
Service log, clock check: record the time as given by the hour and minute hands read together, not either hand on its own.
1:49
